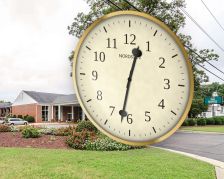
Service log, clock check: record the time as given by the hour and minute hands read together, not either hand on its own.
12:32
